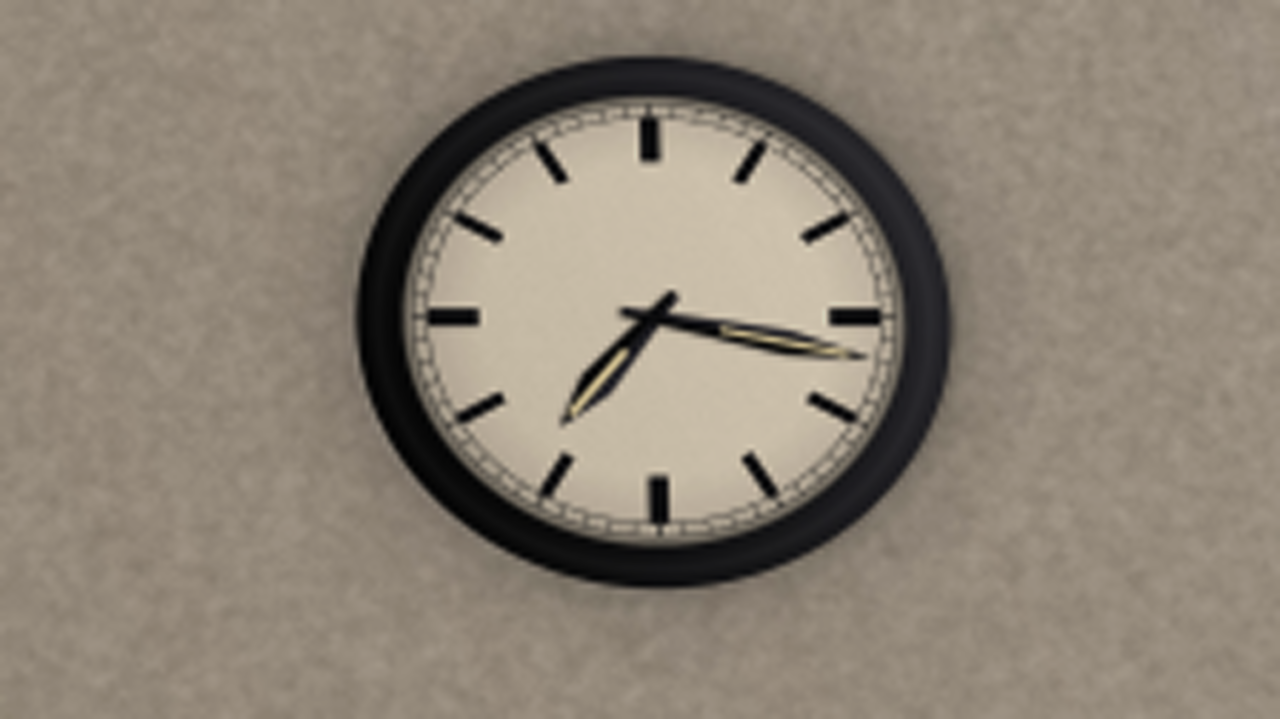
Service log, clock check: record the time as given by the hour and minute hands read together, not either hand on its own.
7:17
